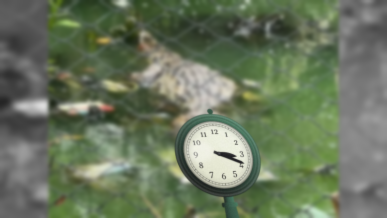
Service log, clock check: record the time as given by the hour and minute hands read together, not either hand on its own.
3:19
